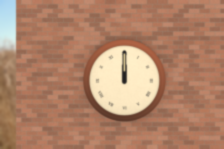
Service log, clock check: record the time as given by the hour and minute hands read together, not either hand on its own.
12:00
